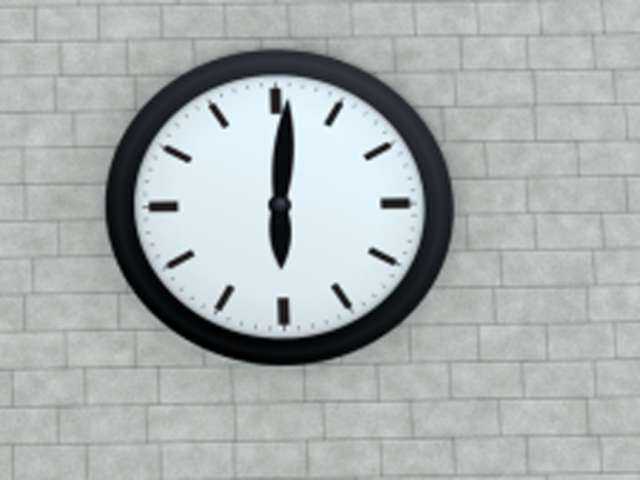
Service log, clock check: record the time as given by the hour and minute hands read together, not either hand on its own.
6:01
